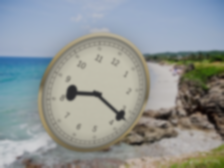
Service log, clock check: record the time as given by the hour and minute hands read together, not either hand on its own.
8:17
